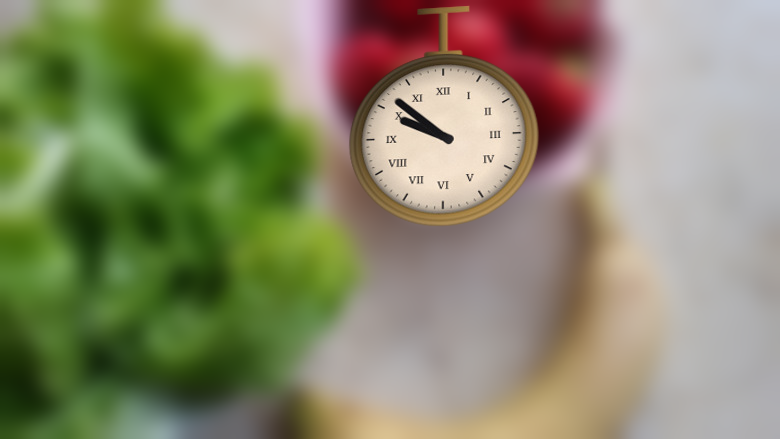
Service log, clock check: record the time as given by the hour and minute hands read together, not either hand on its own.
9:52
